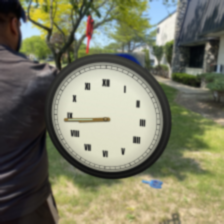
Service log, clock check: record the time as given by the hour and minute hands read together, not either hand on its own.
8:44
